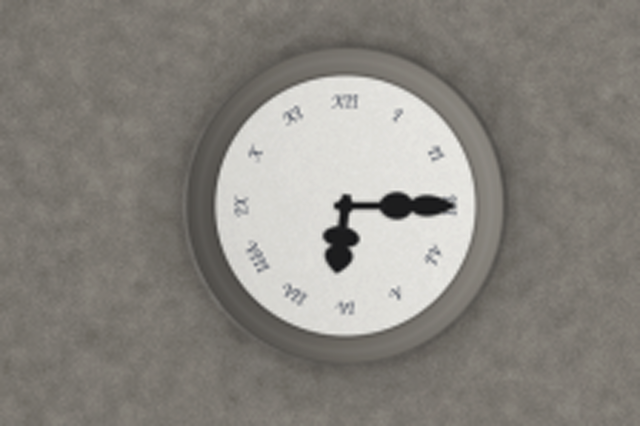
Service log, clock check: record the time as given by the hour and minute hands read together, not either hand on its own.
6:15
